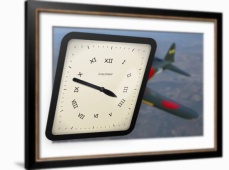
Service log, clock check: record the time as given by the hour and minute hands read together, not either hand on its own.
3:48
